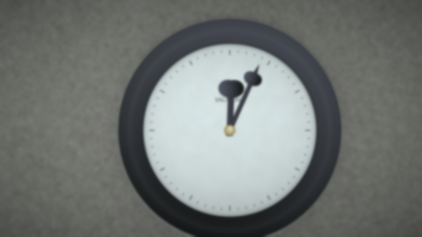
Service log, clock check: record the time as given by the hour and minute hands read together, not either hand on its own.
12:04
